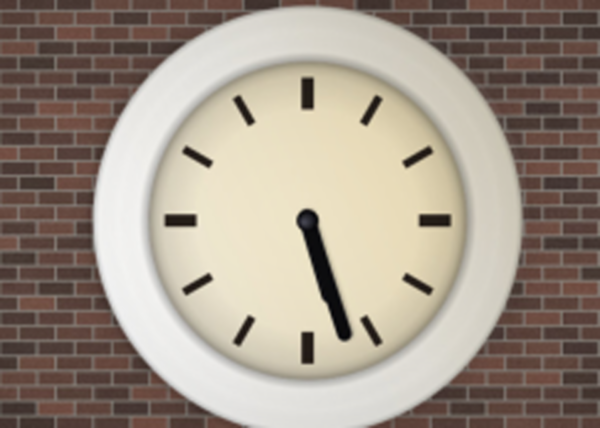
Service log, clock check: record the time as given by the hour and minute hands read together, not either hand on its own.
5:27
